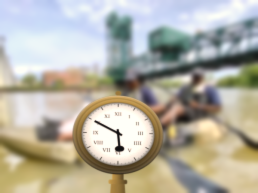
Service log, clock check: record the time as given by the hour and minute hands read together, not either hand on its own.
5:50
